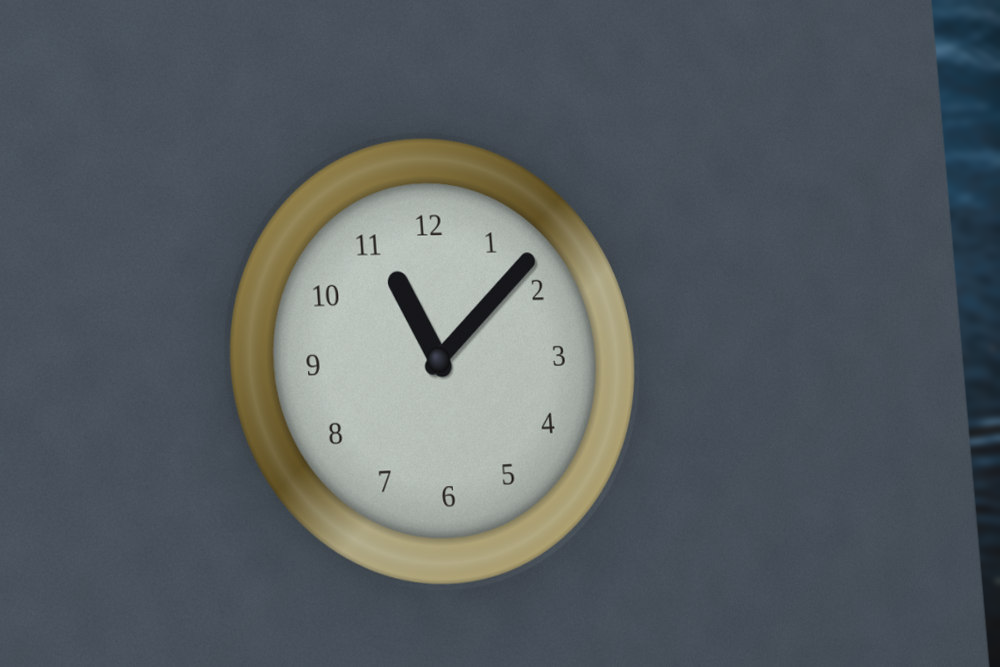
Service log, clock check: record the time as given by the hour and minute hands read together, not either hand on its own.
11:08
